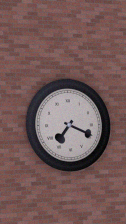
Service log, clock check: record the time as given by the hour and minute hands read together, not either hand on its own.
7:19
